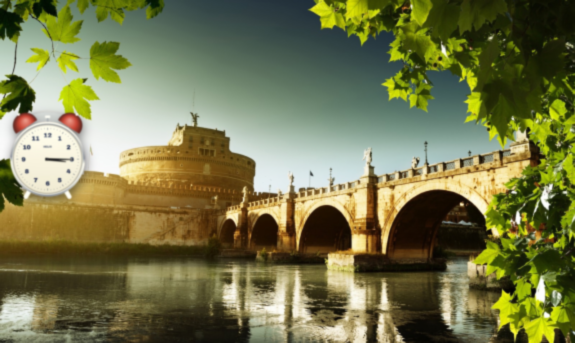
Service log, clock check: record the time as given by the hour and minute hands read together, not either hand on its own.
3:15
